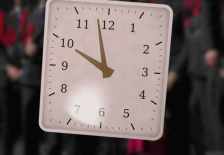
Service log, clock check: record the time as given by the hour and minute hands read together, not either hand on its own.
9:58
